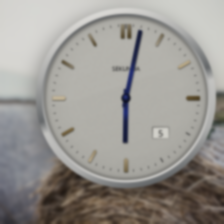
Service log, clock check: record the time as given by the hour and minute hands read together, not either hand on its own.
6:02
